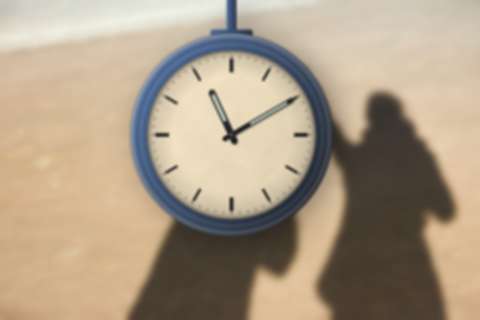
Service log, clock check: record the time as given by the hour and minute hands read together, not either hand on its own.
11:10
